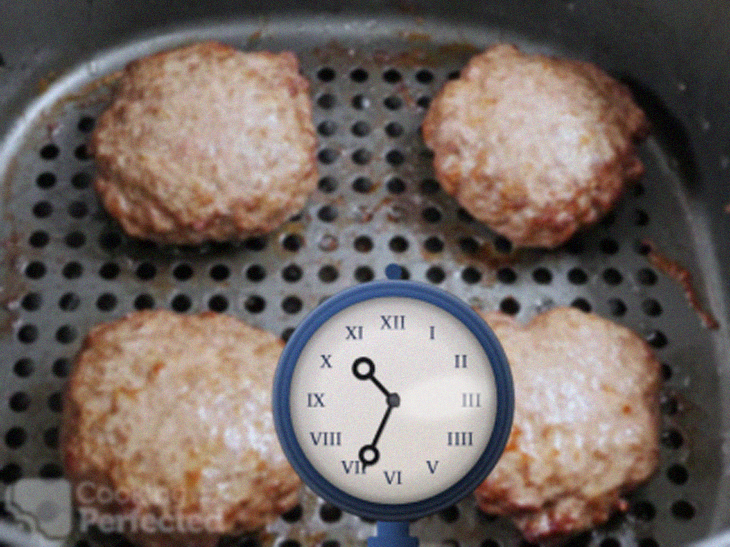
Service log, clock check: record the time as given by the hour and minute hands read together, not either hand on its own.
10:34
